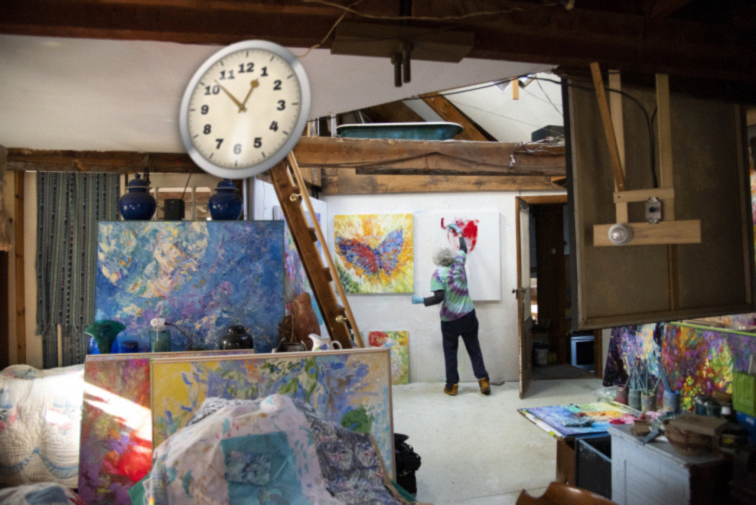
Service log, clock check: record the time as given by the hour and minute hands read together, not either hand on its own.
12:52
